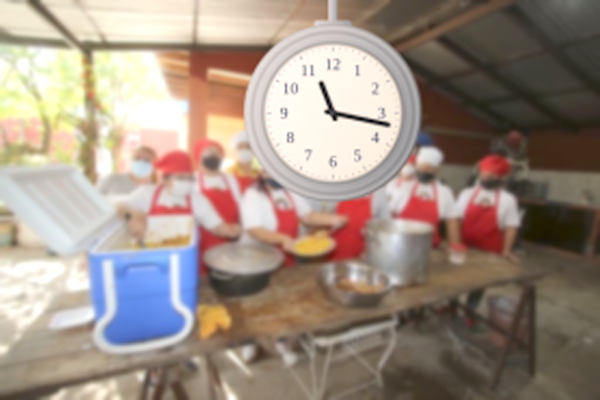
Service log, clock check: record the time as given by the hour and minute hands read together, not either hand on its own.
11:17
